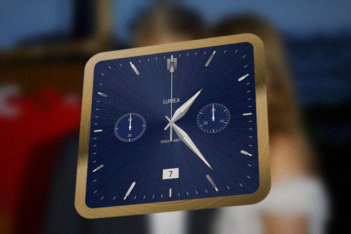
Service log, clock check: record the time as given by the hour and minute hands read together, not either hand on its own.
1:24
